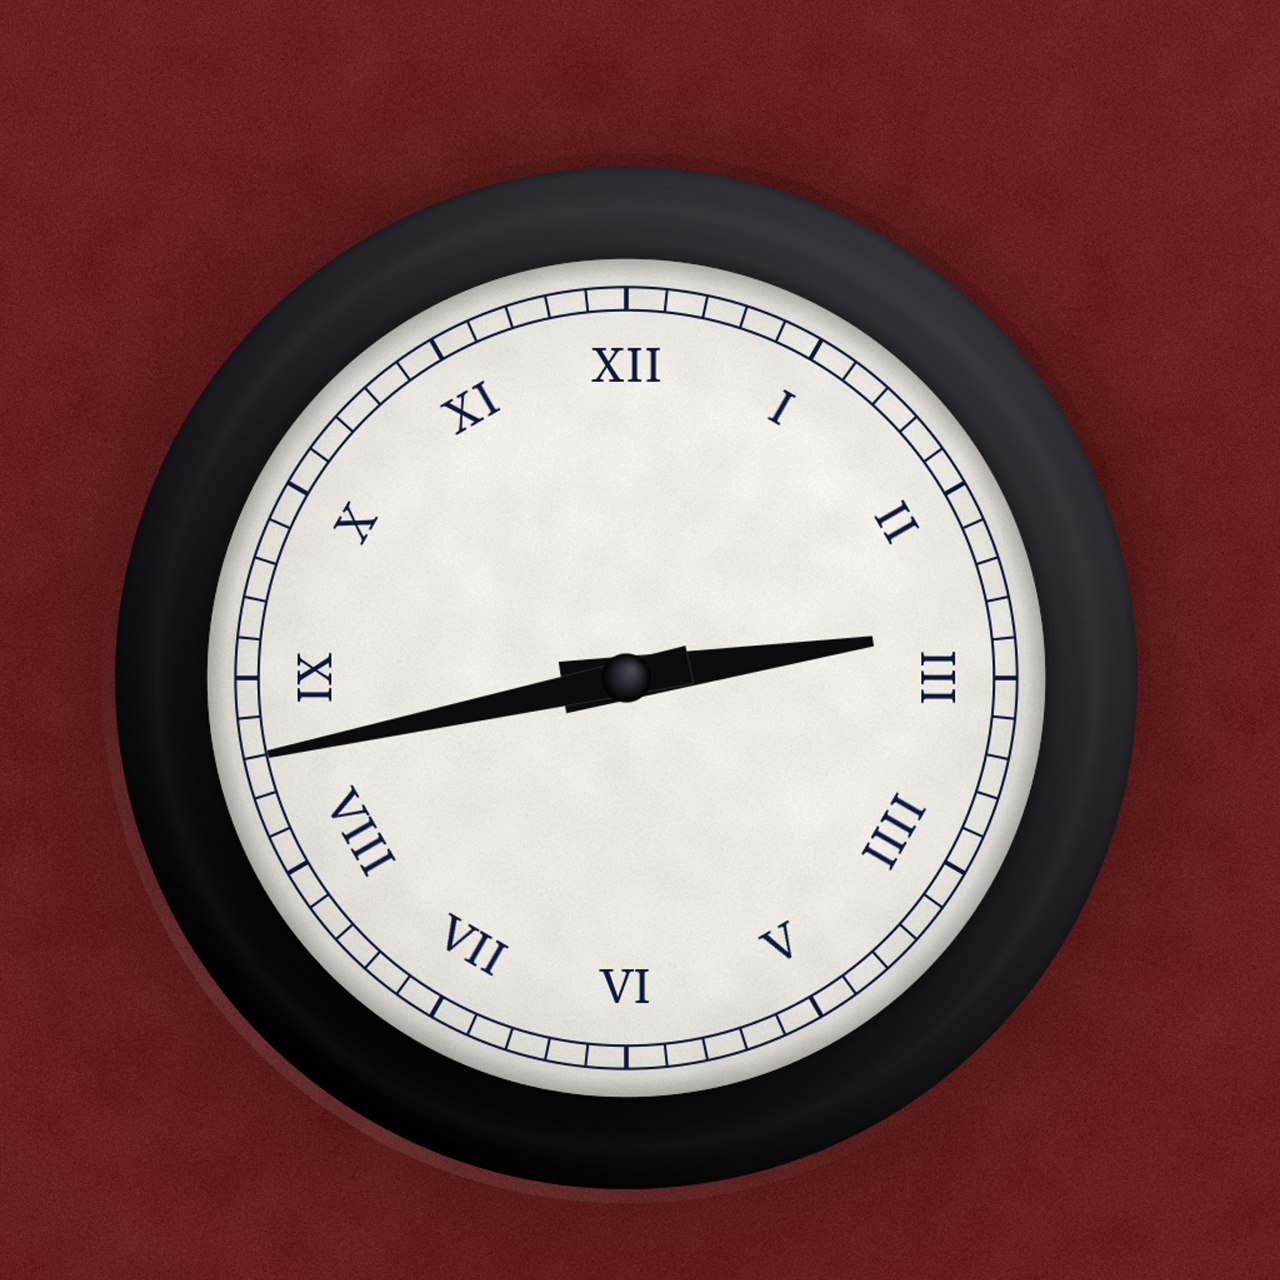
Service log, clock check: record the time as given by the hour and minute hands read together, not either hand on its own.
2:43
